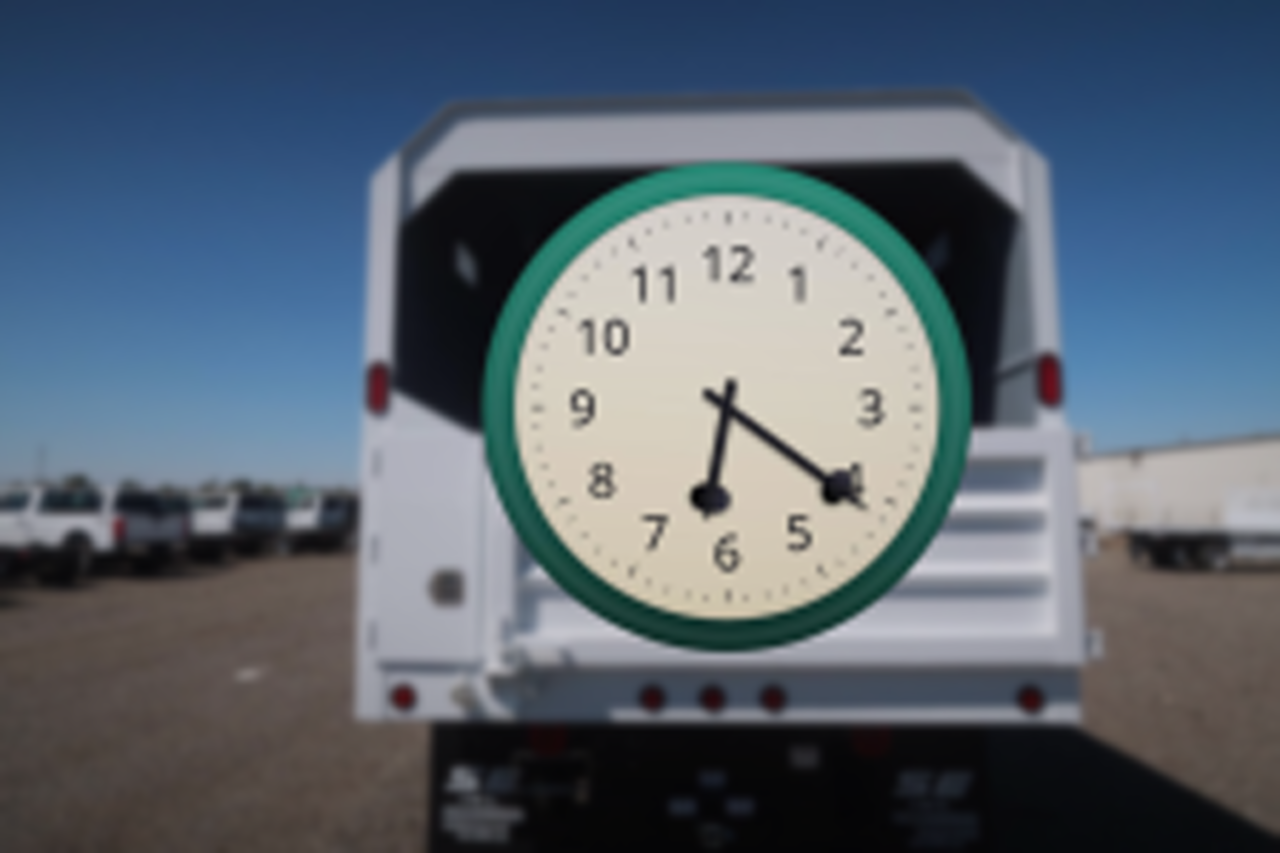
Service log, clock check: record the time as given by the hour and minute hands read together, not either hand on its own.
6:21
